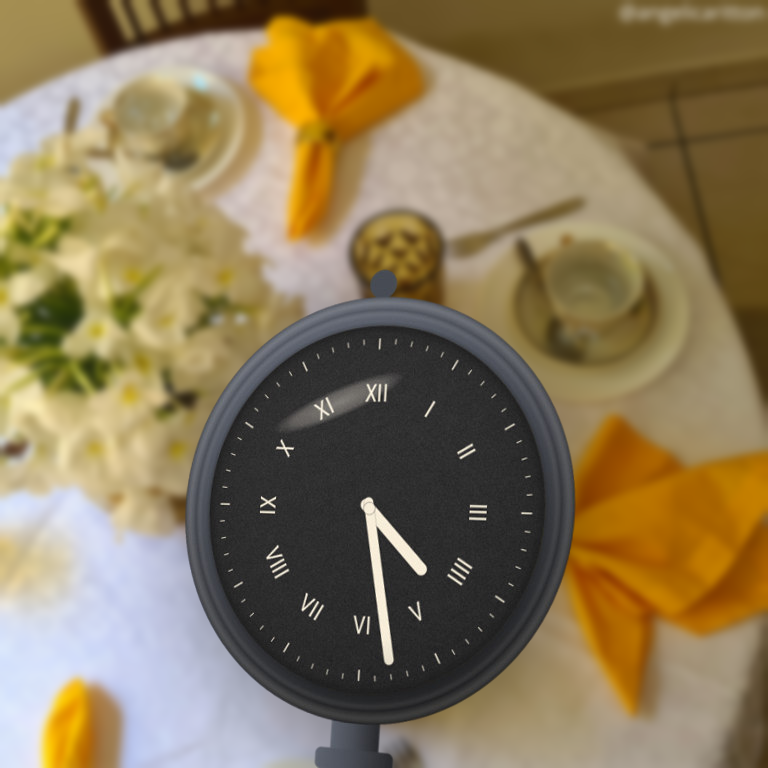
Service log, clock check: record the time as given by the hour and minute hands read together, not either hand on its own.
4:28
